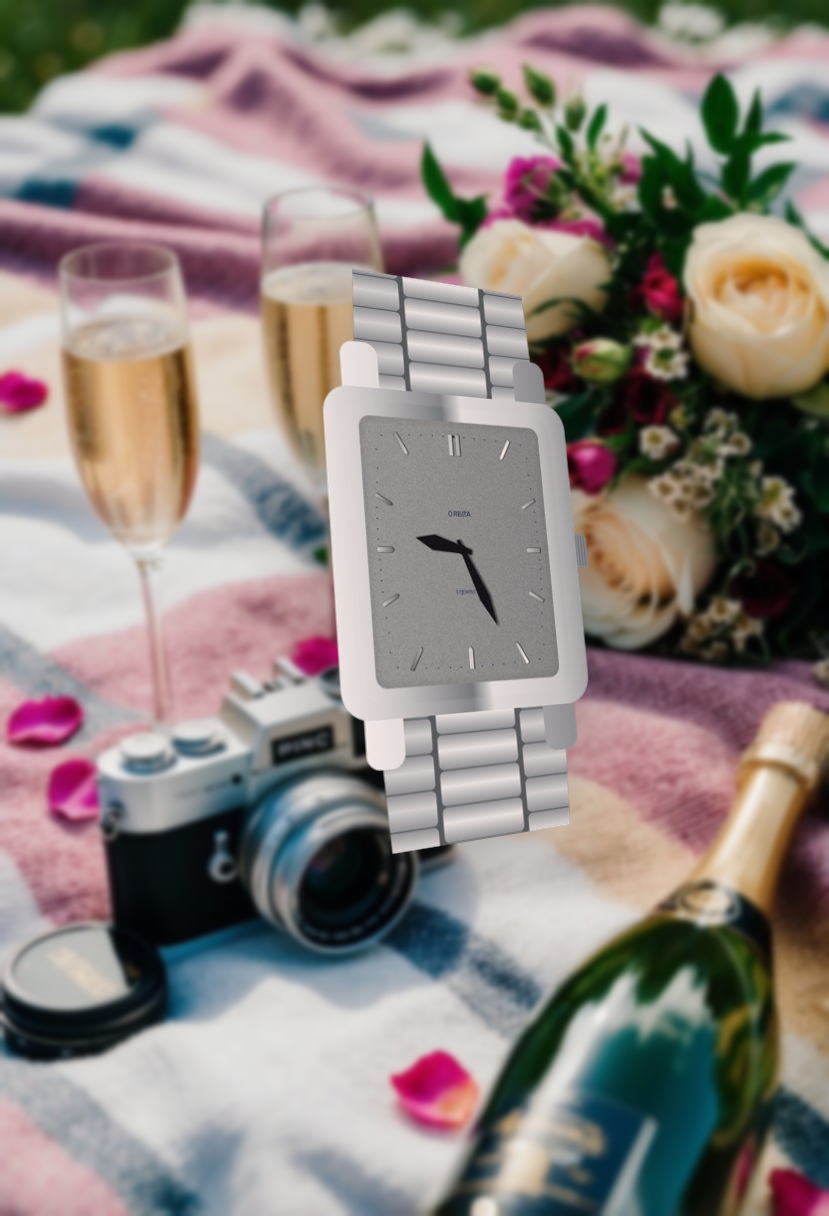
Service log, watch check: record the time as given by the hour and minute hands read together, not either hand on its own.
9:26
